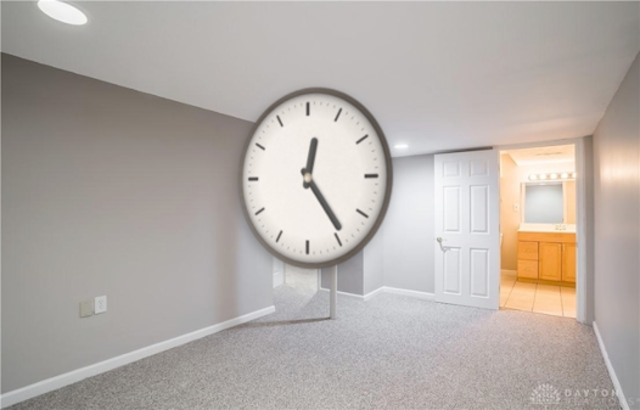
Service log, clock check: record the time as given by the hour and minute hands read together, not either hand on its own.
12:24
